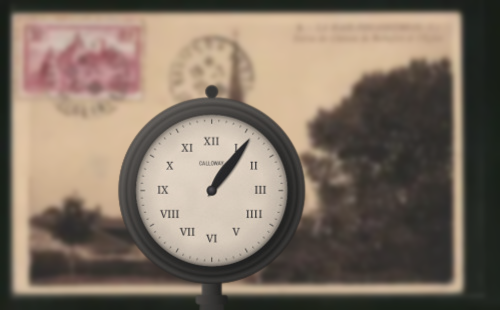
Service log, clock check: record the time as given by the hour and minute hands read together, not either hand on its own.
1:06
